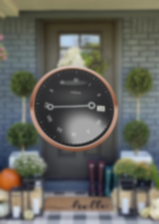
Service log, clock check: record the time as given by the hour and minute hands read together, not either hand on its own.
2:44
